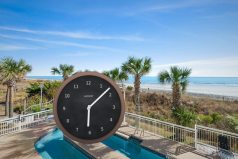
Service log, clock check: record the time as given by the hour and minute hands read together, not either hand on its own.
6:08
